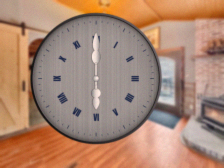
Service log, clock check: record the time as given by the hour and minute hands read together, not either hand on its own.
6:00
